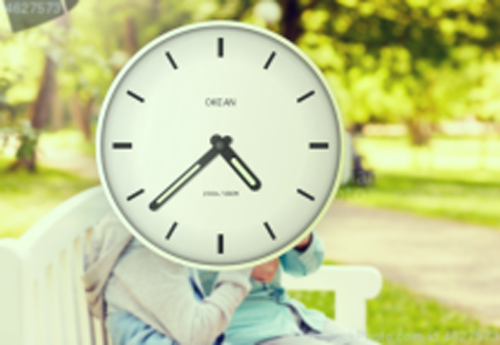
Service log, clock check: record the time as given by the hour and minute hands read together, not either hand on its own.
4:38
